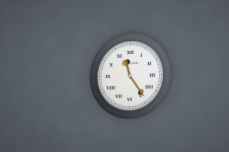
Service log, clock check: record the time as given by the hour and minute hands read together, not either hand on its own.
11:24
